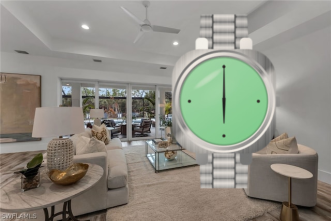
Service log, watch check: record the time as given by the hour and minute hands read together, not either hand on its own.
6:00
